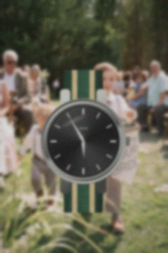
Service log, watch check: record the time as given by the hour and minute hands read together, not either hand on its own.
5:55
